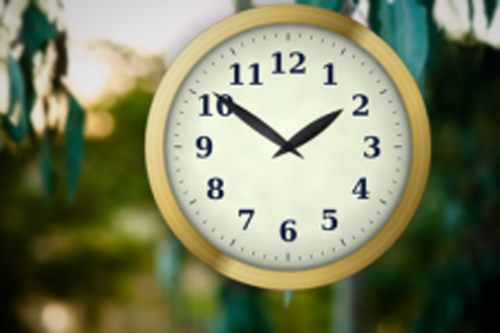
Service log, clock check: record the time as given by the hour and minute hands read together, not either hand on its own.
1:51
